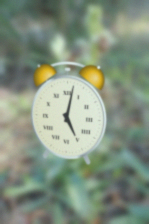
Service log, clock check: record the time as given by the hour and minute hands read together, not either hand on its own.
5:02
